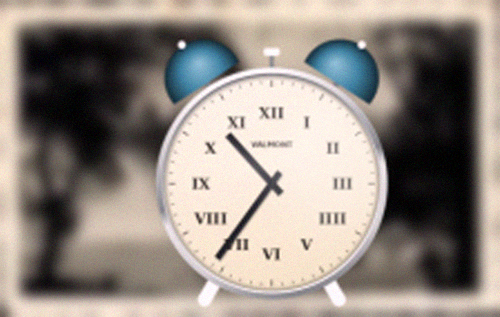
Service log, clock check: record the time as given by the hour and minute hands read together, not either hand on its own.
10:36
